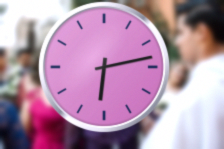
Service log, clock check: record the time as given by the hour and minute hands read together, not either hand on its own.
6:13
